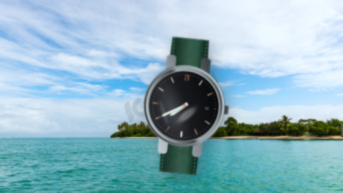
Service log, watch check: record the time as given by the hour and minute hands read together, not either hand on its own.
7:40
